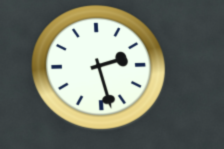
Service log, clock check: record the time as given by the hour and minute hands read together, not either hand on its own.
2:28
